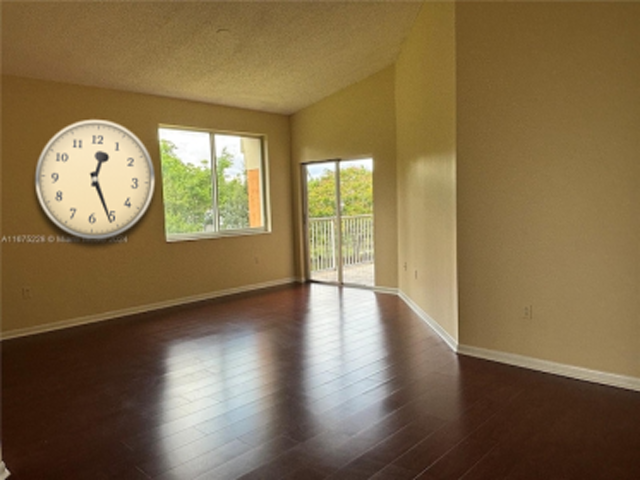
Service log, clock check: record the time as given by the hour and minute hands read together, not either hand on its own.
12:26
